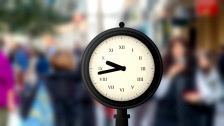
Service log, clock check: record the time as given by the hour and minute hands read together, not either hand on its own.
9:43
